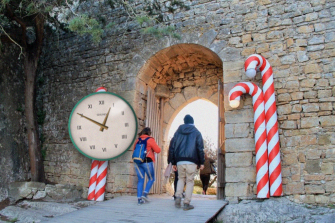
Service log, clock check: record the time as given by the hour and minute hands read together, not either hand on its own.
12:50
